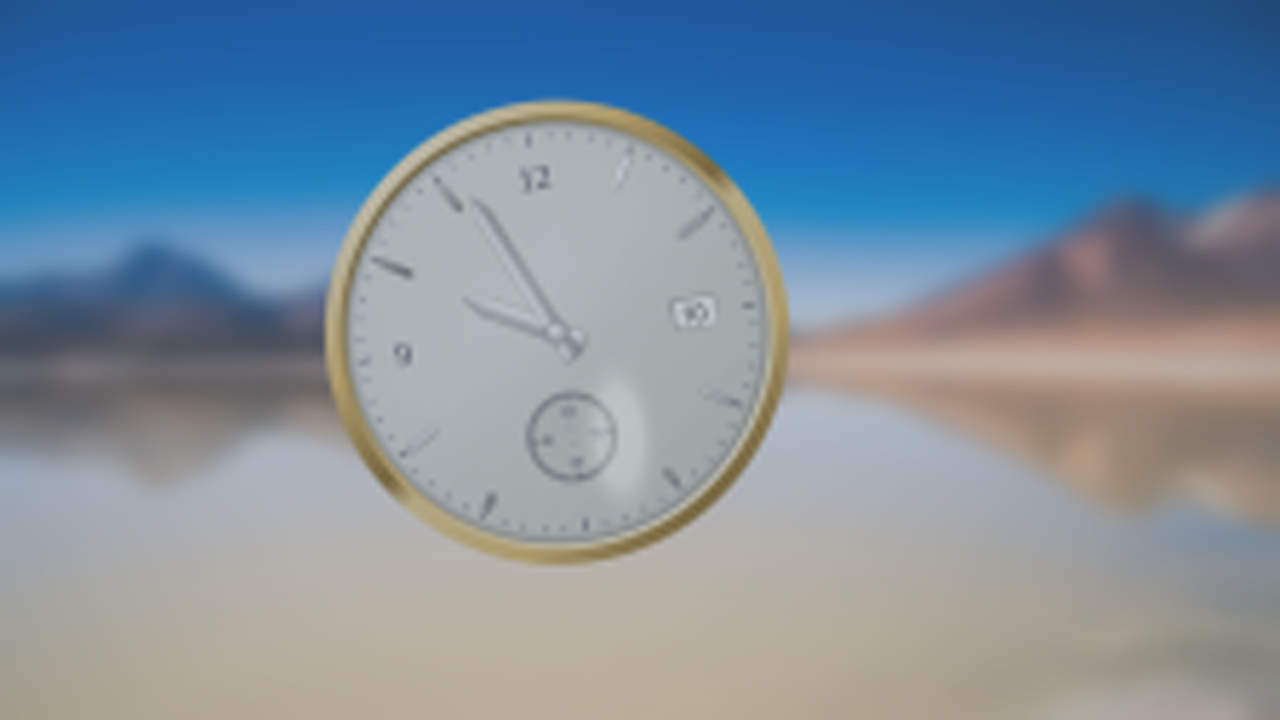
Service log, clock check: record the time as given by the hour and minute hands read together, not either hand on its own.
9:56
